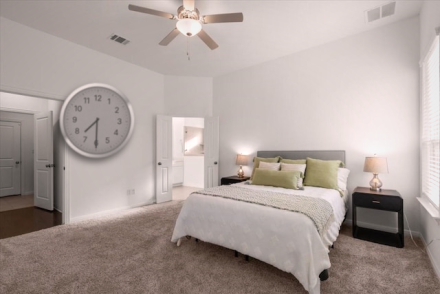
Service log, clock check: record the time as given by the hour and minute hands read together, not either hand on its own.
7:30
